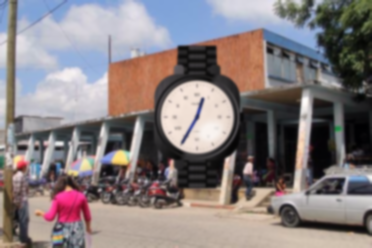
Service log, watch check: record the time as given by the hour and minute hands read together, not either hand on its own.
12:35
